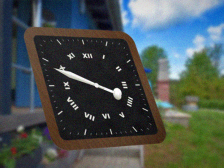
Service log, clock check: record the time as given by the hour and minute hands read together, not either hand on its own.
3:49
